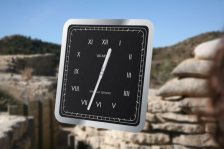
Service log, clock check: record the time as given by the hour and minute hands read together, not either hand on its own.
12:33
